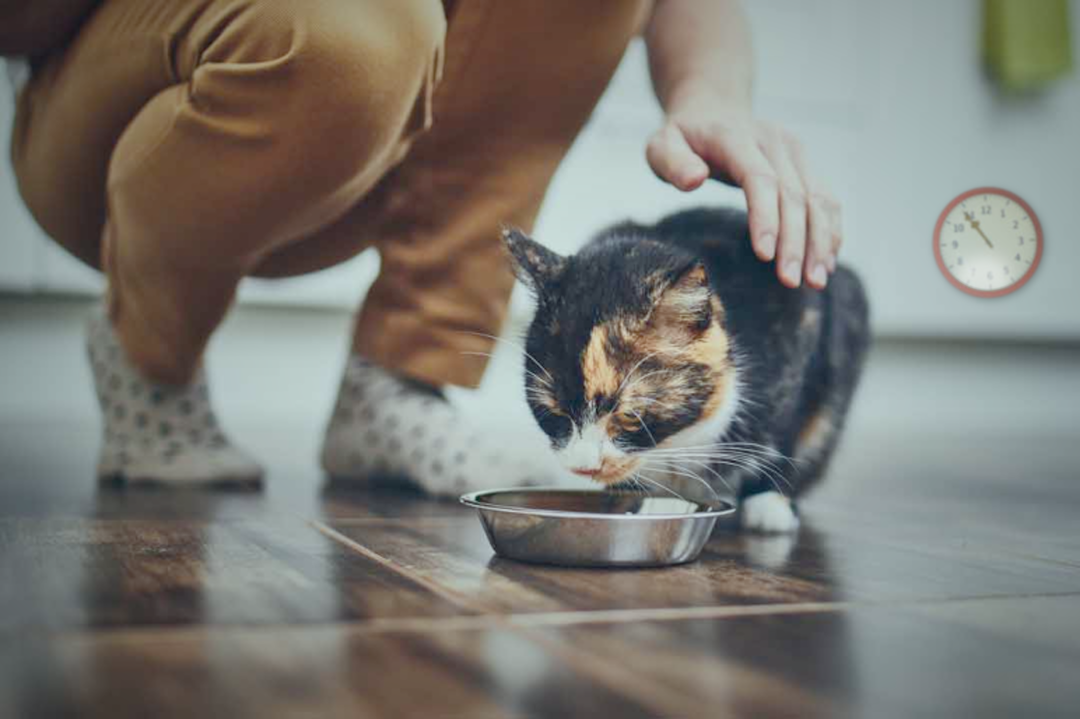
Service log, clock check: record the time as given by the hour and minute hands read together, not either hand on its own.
10:54
